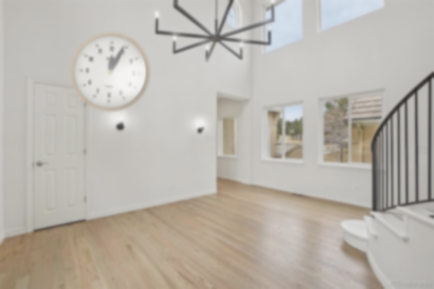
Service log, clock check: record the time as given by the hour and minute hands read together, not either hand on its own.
12:04
